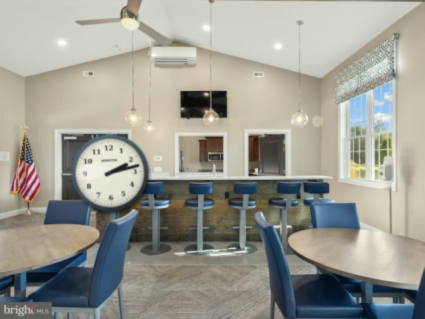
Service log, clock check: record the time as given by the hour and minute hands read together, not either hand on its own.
2:13
